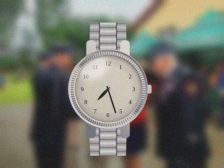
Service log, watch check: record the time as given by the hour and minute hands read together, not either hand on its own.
7:27
